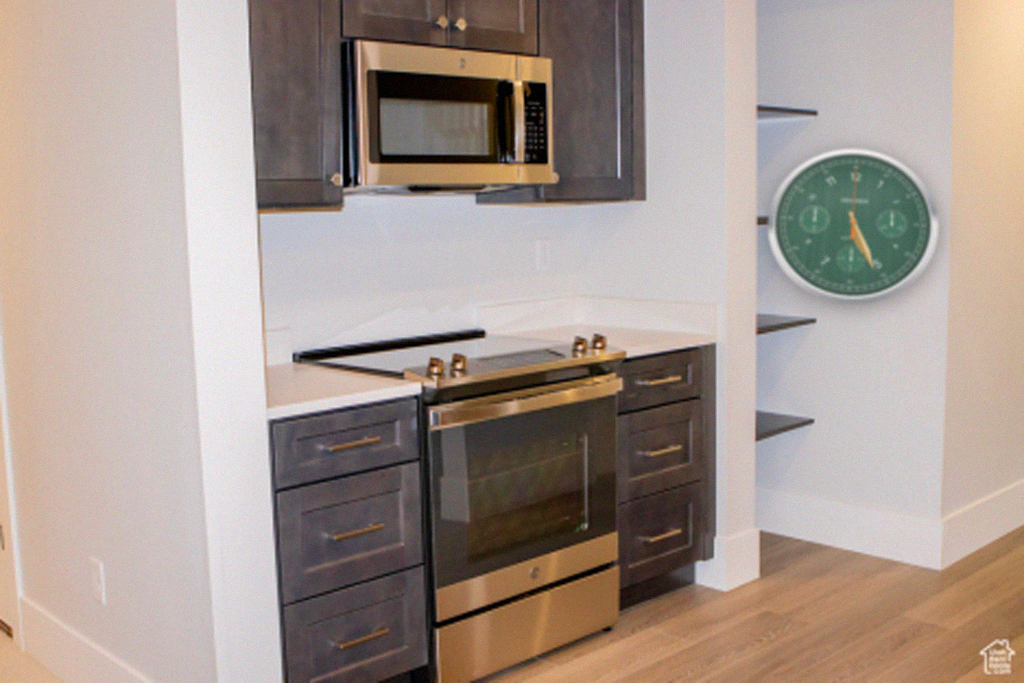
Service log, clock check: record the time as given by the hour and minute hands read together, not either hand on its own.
5:26
